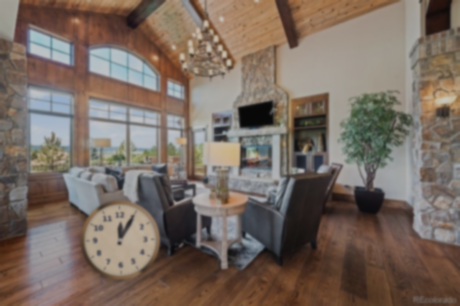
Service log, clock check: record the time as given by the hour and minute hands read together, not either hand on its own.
12:05
